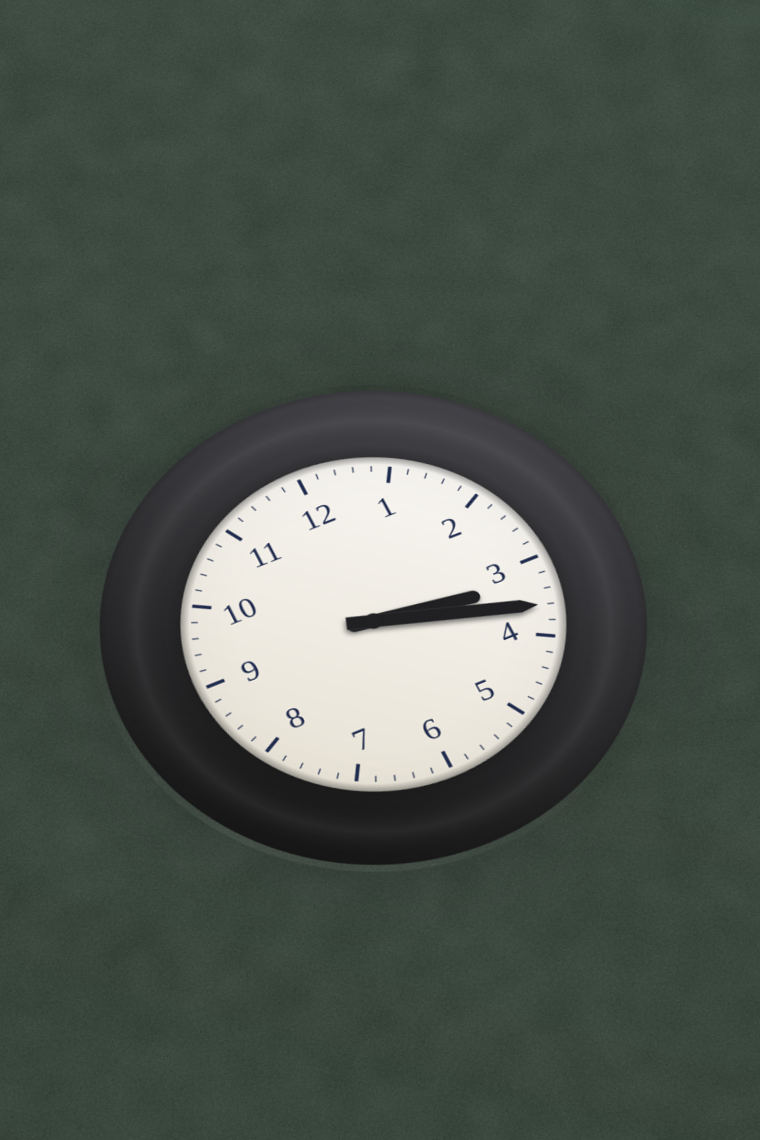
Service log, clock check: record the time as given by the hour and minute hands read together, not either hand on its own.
3:18
